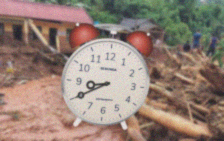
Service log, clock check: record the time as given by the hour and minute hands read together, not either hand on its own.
8:40
